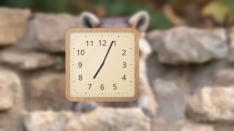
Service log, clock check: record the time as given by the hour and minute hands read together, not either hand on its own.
7:04
